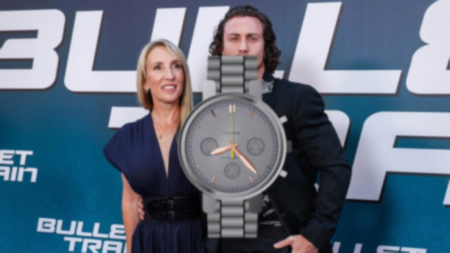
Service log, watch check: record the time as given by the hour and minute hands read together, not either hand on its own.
8:23
